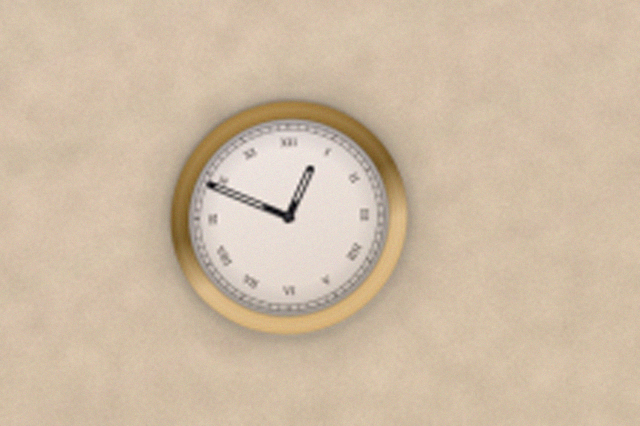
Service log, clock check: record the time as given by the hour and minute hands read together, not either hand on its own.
12:49
